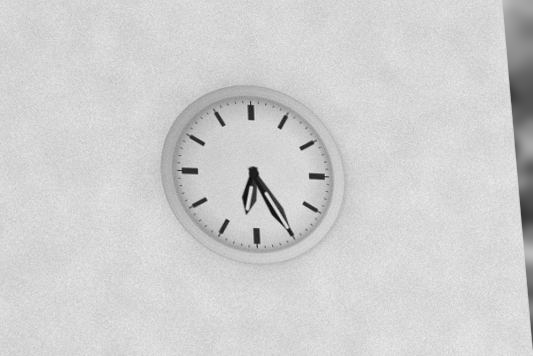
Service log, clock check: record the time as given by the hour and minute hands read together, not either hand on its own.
6:25
